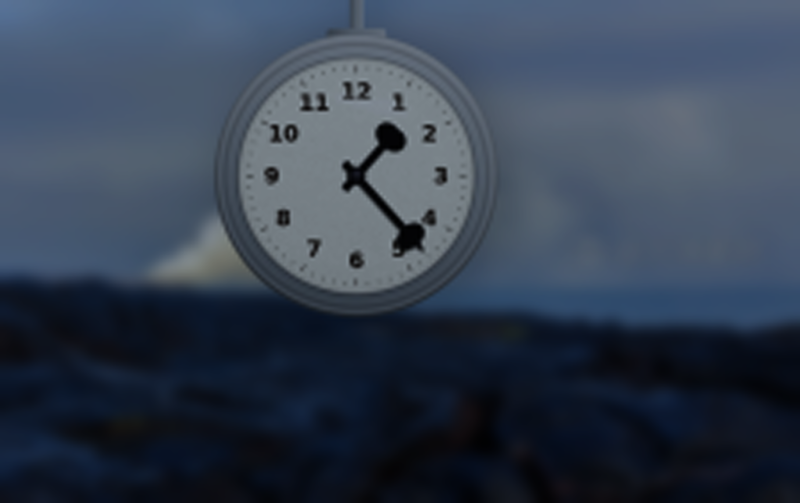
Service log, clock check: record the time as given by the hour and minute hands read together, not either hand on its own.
1:23
